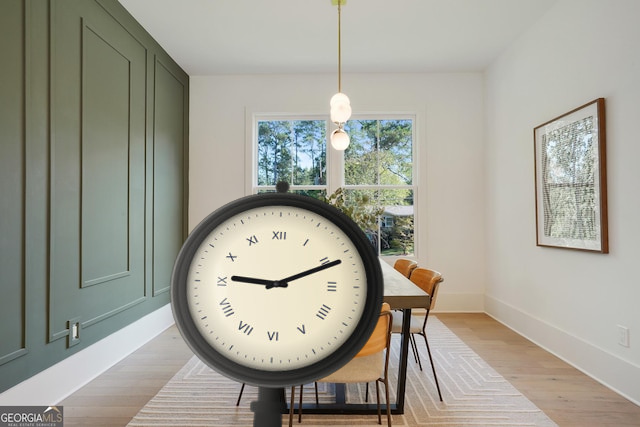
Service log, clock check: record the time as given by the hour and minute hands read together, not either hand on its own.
9:11
